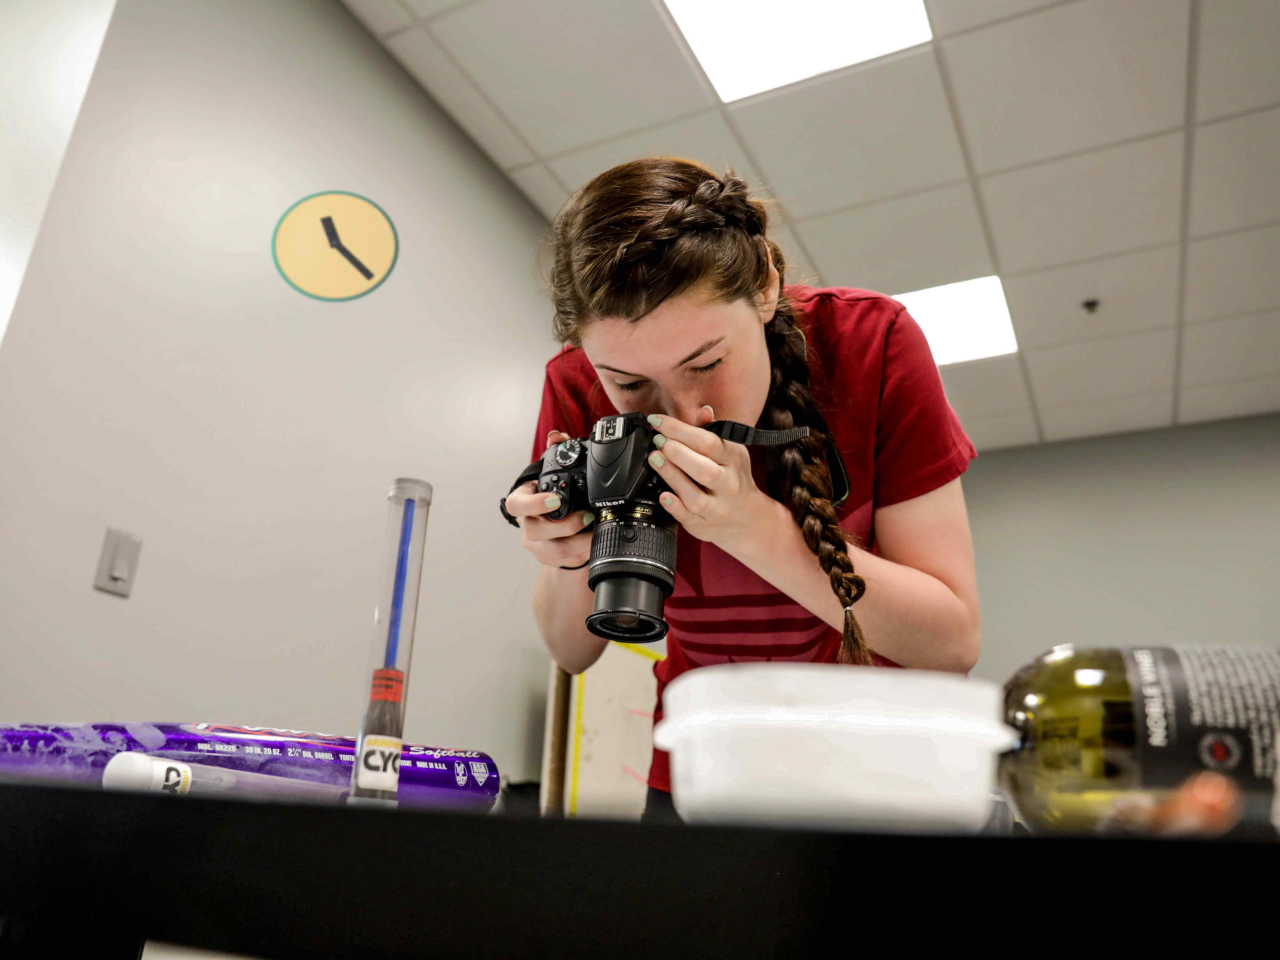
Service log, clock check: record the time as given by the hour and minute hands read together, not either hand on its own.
11:23
